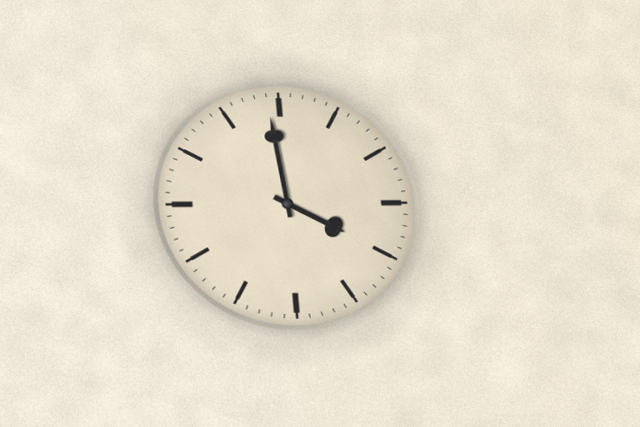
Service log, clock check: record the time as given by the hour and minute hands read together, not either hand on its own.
3:59
